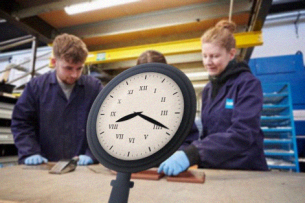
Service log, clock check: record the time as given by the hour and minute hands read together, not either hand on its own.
8:19
